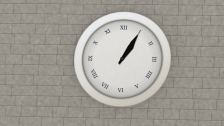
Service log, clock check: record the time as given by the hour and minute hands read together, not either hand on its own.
1:05
